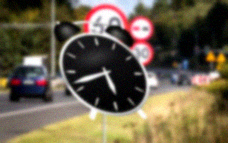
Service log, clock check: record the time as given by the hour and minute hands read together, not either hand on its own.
5:42
